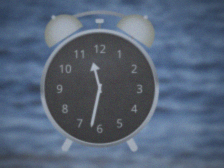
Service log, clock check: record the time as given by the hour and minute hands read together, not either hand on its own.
11:32
